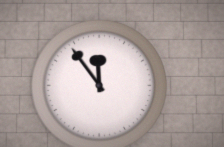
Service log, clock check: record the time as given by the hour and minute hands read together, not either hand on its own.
11:54
